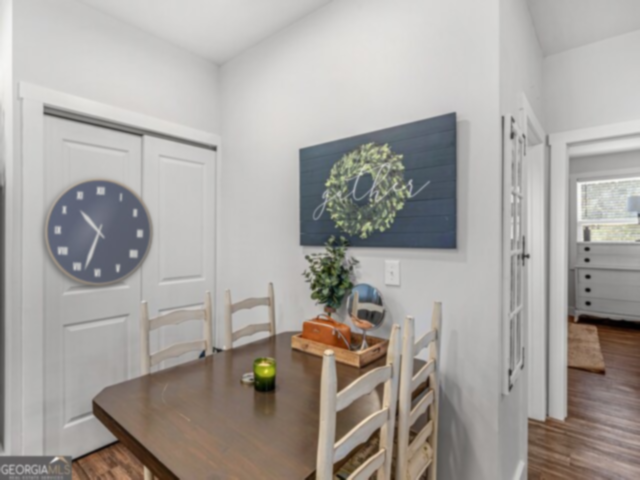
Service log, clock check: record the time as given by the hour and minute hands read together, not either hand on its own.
10:33
